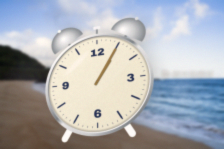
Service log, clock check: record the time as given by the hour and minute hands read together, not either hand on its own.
1:05
